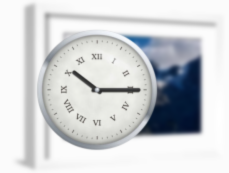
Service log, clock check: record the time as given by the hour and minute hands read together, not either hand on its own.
10:15
